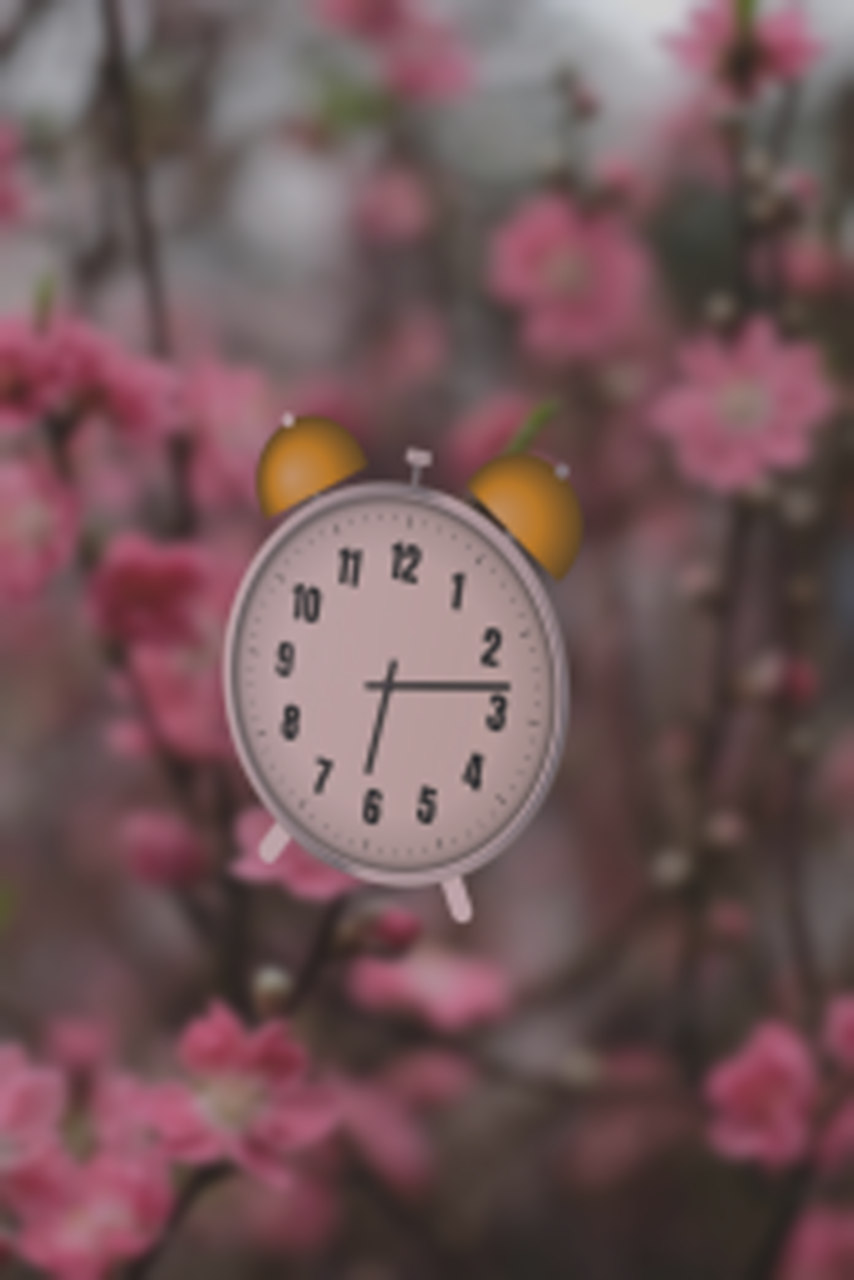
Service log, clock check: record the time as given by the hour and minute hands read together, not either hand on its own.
6:13
